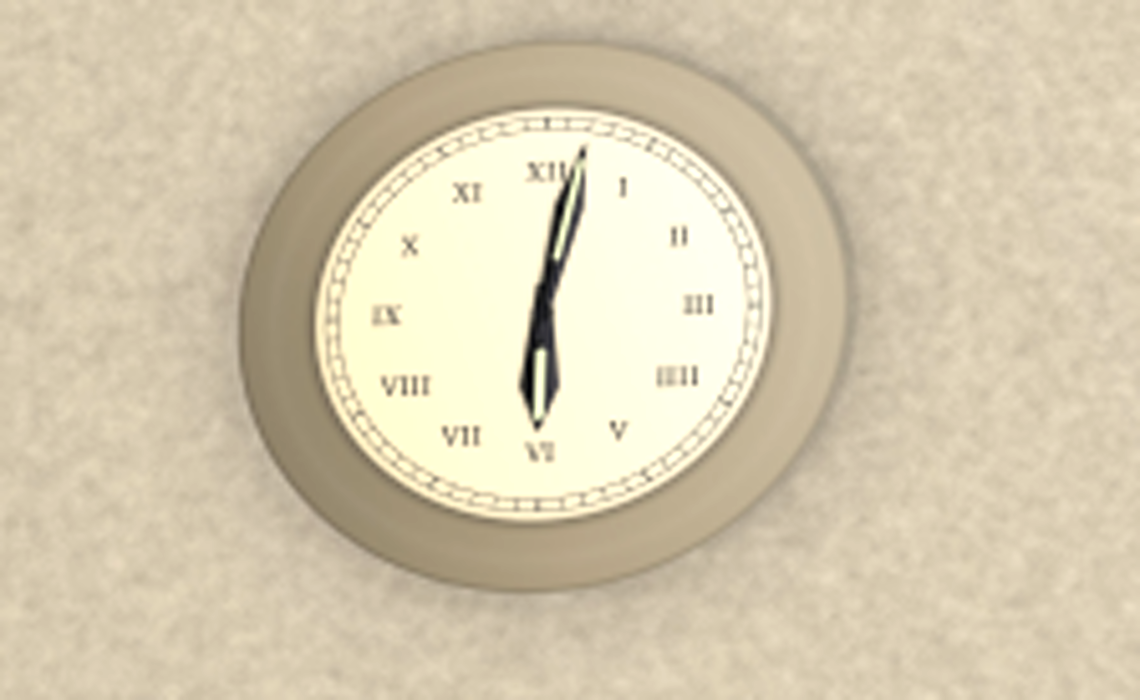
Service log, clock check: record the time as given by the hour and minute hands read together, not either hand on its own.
6:02
